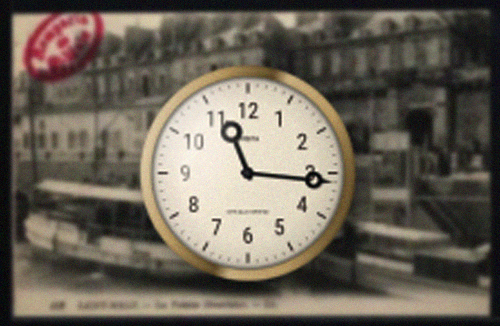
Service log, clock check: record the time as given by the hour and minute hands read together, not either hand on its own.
11:16
